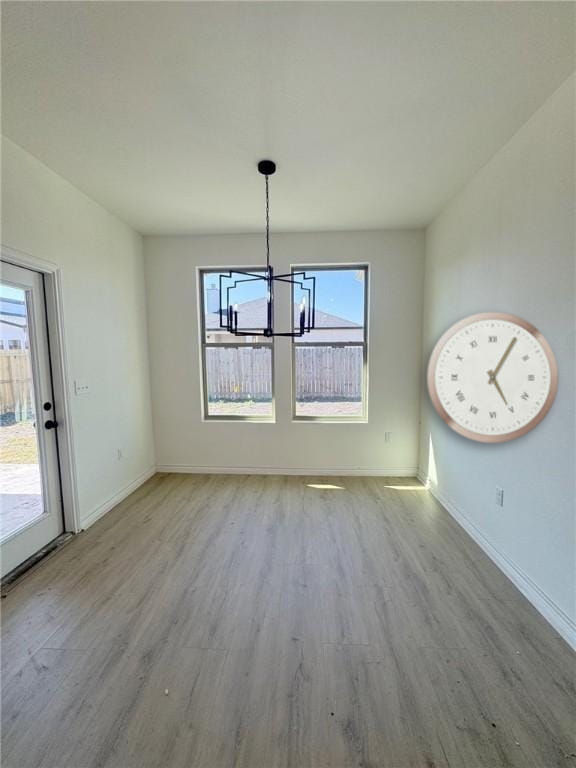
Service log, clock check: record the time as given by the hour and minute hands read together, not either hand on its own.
5:05
